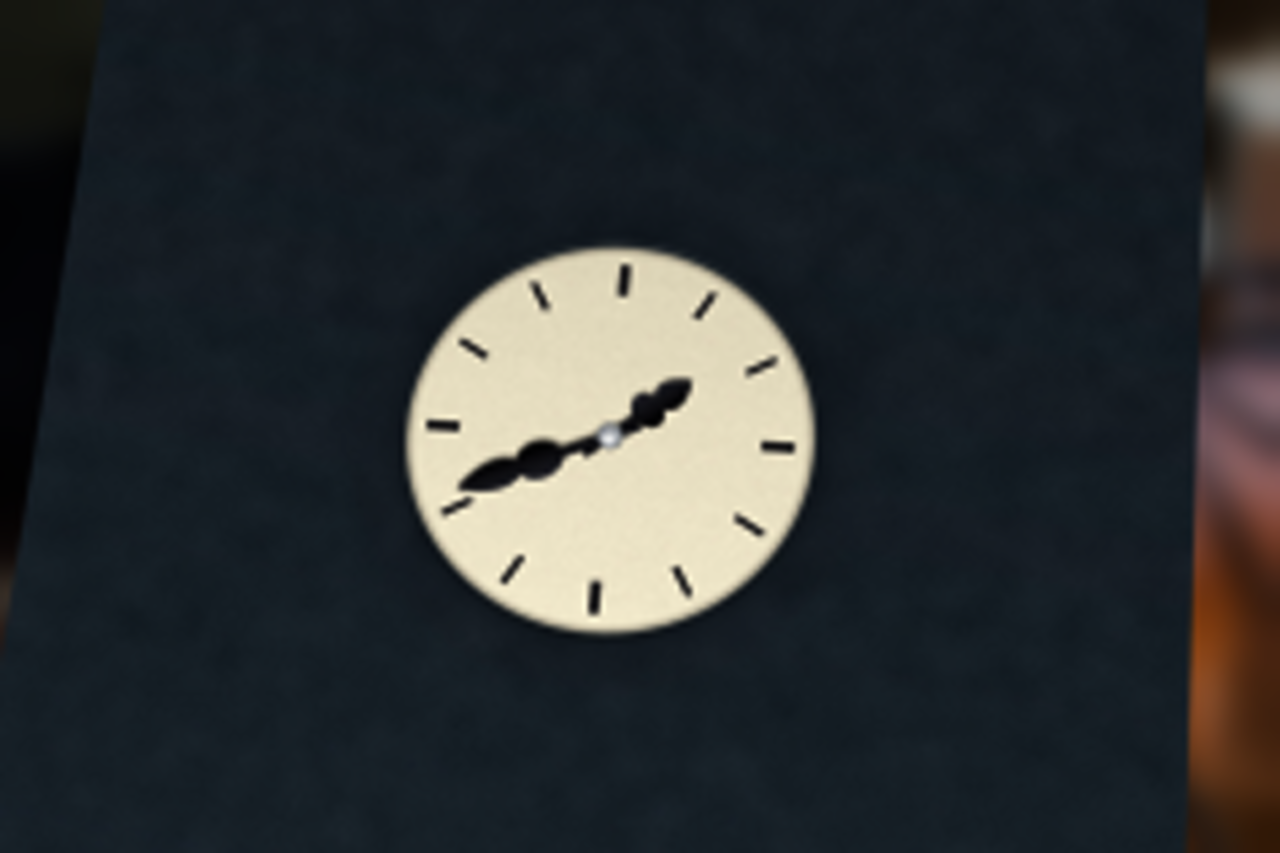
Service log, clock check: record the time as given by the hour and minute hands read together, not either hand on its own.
1:41
